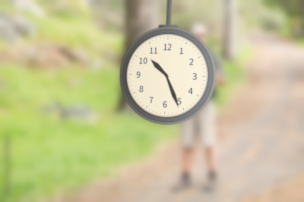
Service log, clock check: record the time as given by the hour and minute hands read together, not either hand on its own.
10:26
